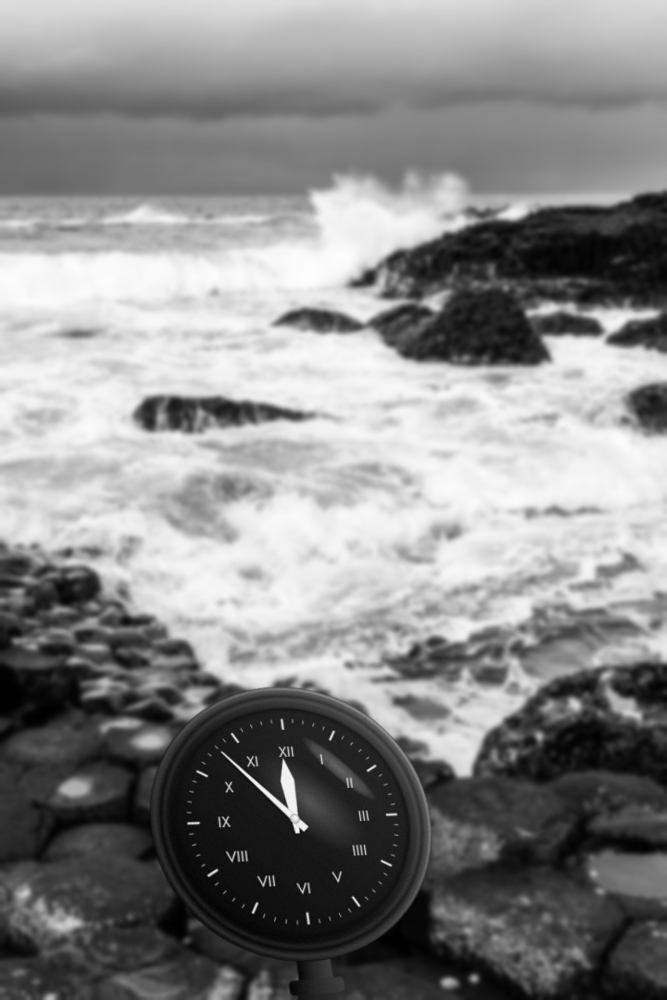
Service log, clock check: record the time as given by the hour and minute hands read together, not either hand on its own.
11:53
